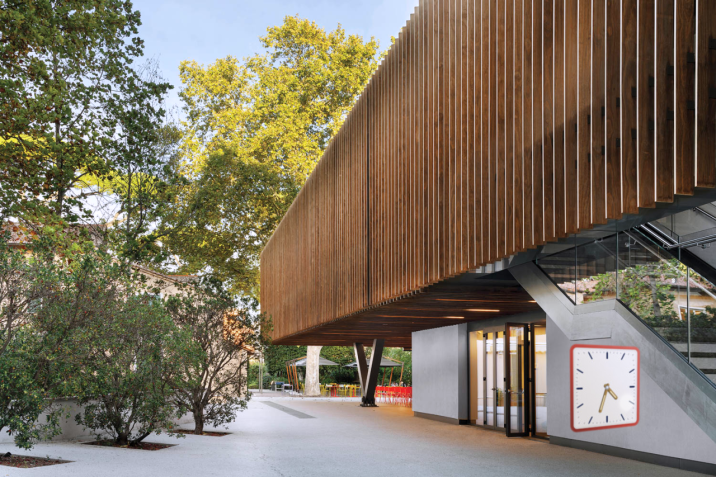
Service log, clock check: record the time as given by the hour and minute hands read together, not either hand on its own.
4:33
